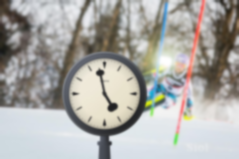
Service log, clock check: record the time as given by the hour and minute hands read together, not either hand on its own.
4:58
